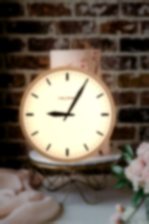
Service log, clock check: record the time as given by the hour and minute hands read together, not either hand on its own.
9:05
